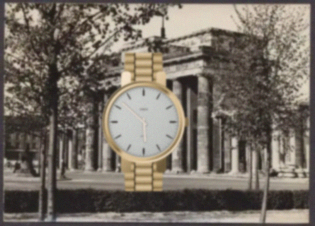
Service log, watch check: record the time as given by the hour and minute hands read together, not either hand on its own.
5:52
